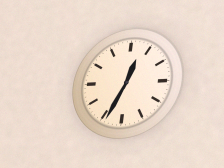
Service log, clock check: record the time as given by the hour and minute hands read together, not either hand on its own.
12:34
